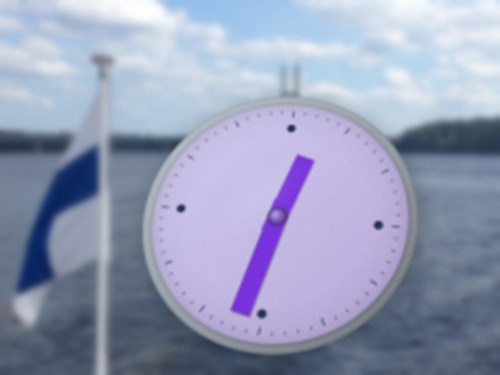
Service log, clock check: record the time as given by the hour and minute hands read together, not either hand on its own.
12:32
